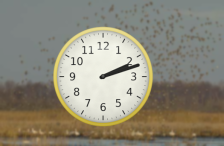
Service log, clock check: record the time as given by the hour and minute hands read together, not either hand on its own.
2:12
